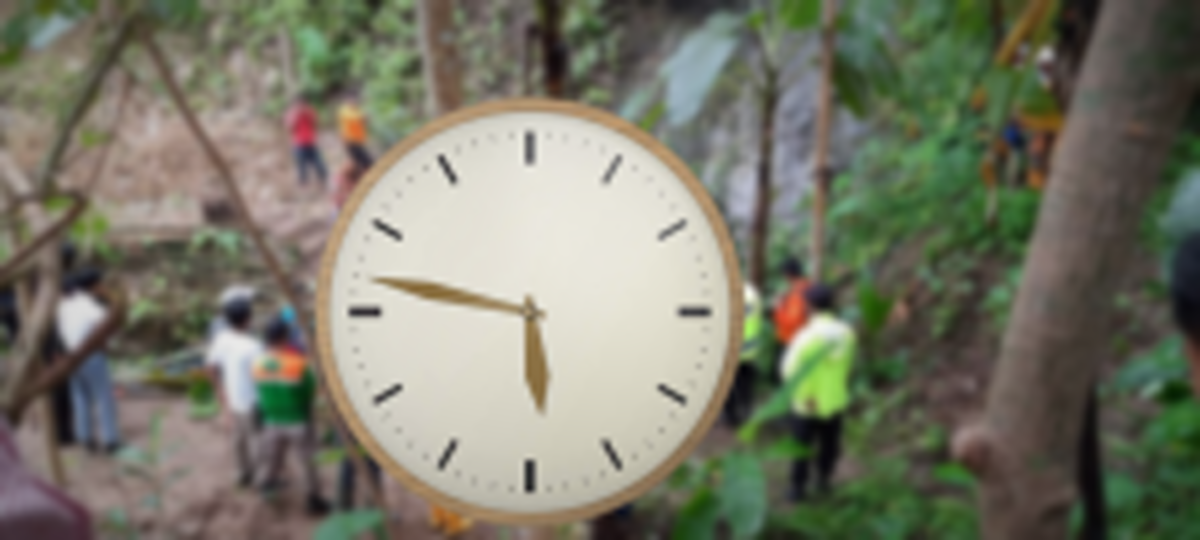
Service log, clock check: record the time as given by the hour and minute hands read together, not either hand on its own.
5:47
